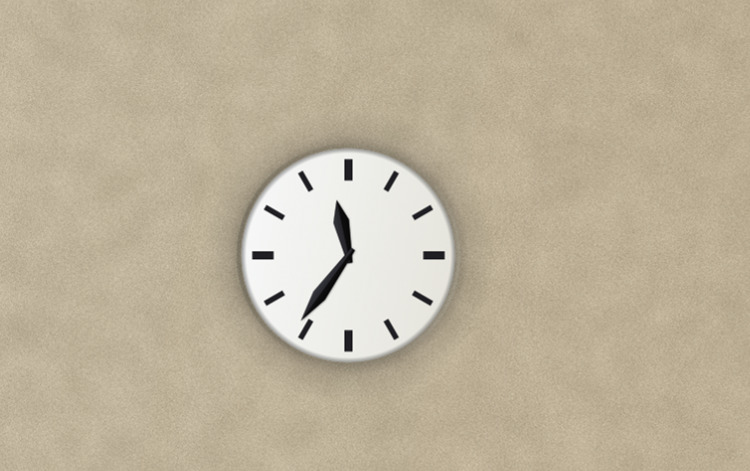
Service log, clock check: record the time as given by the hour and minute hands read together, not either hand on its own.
11:36
